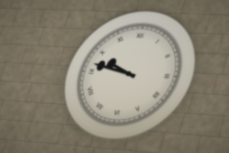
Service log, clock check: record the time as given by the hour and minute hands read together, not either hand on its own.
9:47
